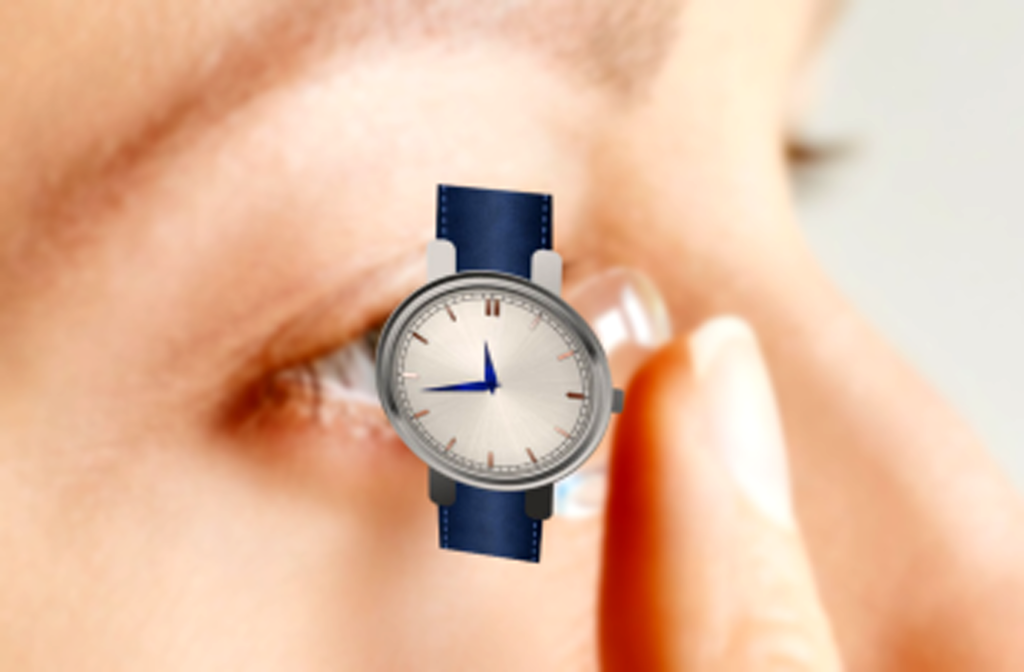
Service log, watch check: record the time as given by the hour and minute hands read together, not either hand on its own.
11:43
